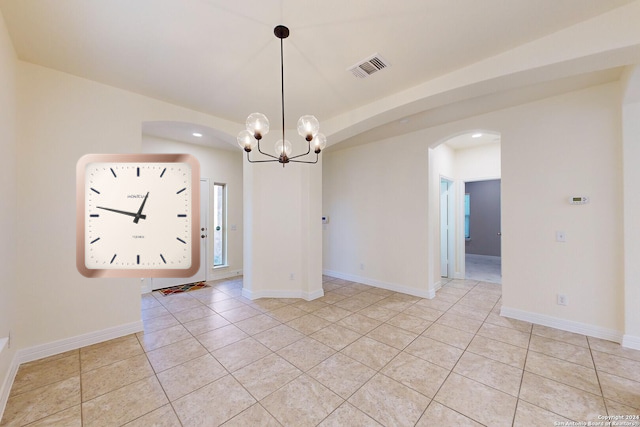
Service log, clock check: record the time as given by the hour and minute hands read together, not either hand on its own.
12:47
